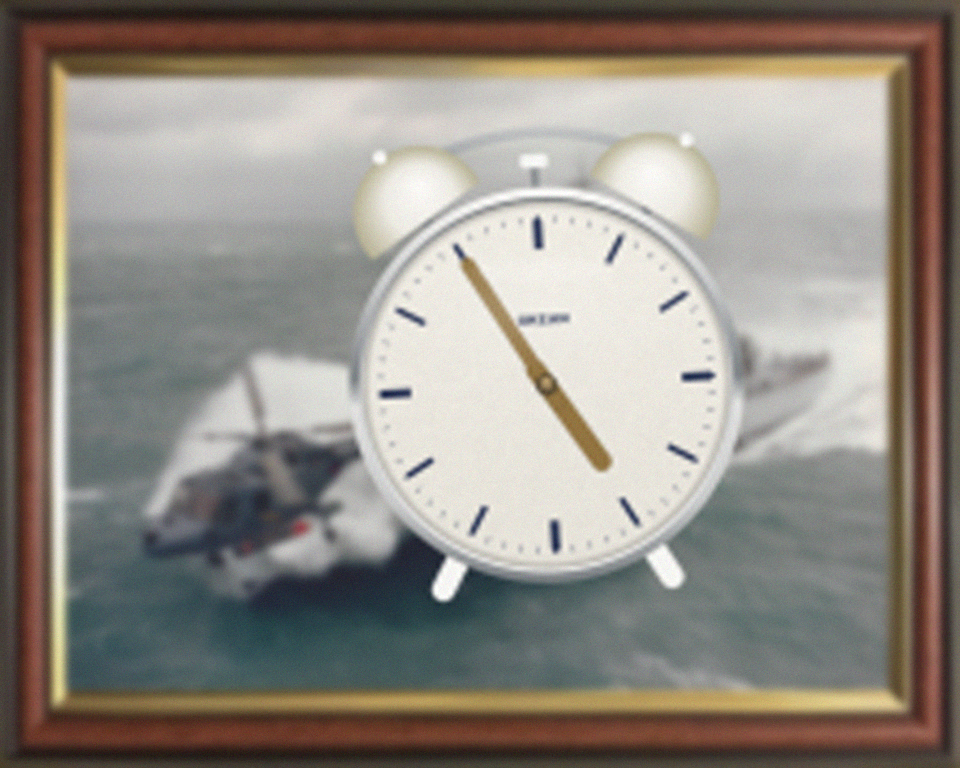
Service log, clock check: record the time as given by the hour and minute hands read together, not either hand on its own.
4:55
